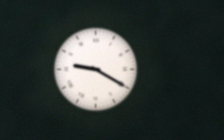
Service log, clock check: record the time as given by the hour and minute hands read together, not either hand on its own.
9:20
